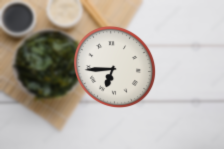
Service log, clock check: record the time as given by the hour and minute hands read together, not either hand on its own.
6:44
